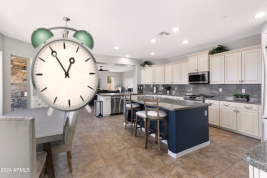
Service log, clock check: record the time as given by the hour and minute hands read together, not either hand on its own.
12:55
